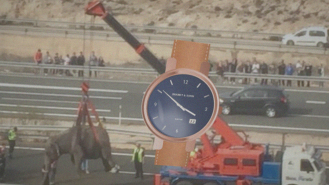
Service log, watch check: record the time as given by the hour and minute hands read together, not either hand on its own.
3:51
